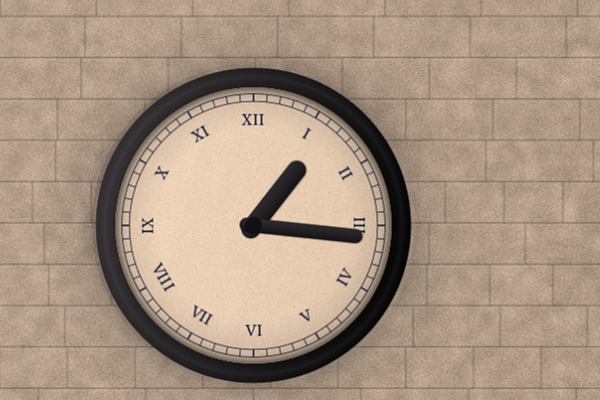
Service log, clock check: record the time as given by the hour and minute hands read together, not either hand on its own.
1:16
